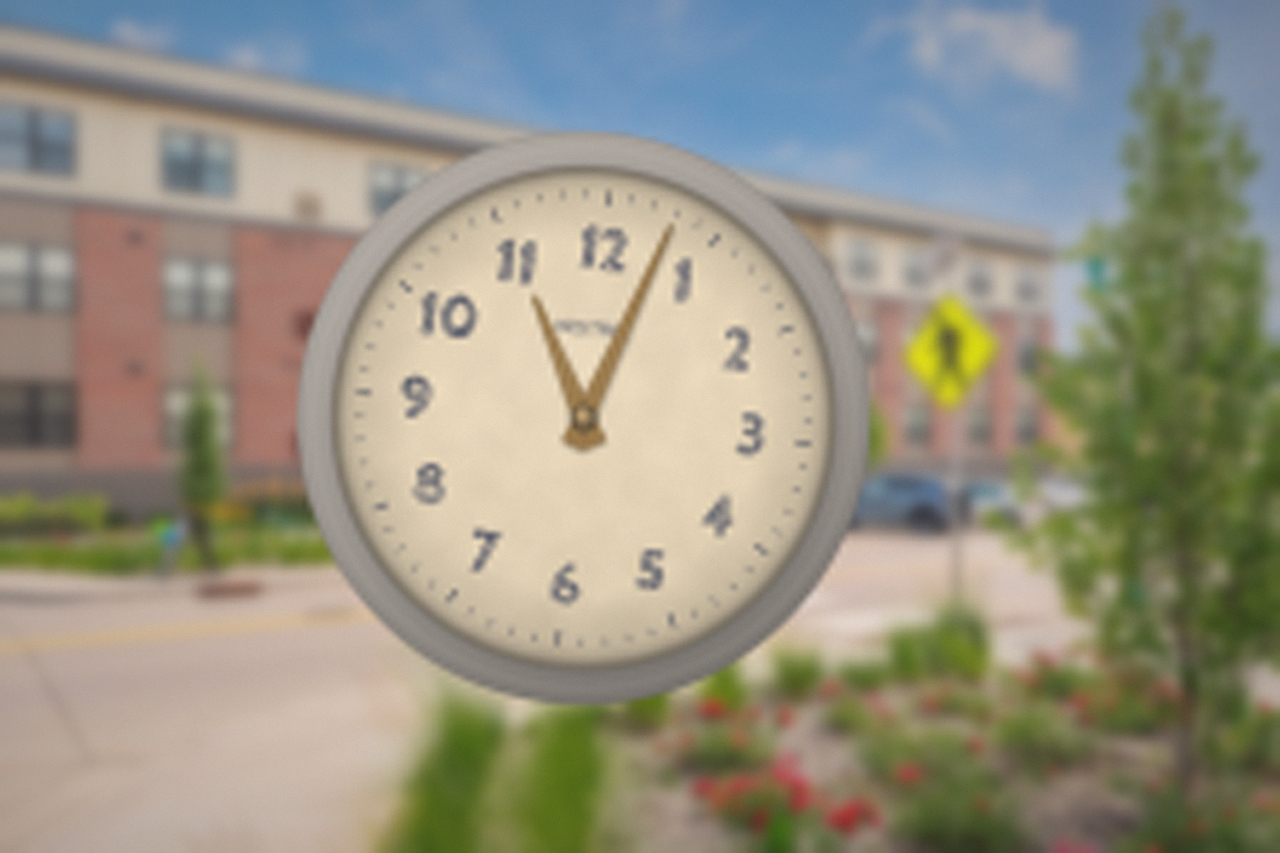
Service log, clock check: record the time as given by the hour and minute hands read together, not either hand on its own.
11:03
